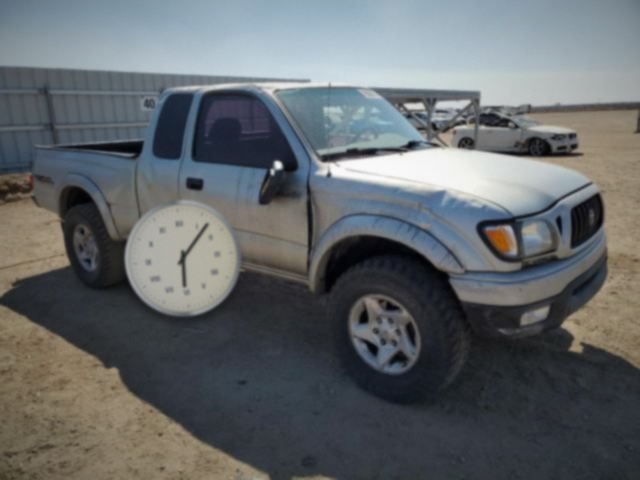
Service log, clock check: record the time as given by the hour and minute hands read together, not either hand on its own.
6:07
